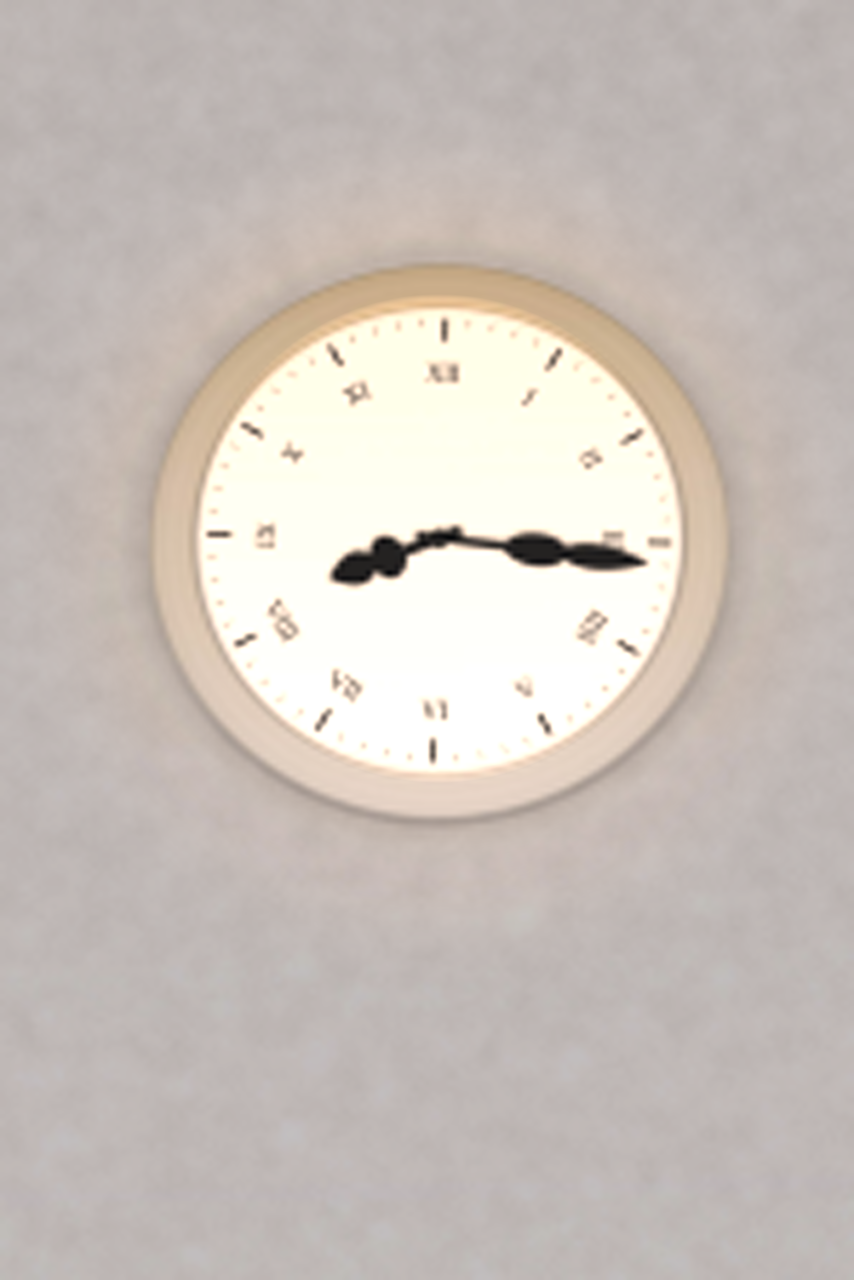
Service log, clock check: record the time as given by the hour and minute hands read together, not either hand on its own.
8:16
